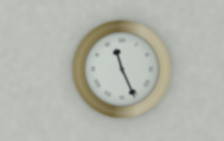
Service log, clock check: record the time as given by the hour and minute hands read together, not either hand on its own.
11:26
